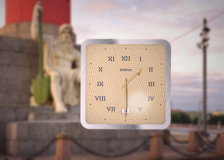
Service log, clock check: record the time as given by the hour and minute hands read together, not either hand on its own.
1:30
